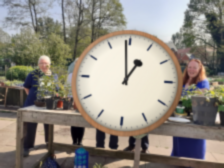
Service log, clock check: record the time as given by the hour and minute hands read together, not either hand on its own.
12:59
